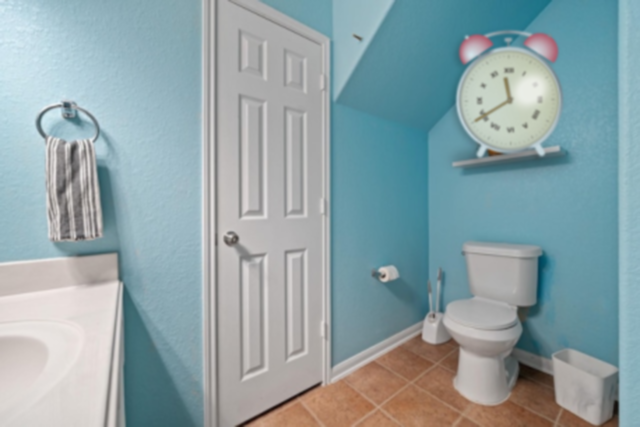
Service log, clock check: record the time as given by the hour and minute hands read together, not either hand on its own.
11:40
